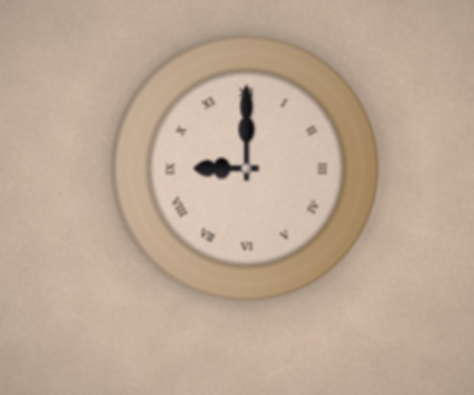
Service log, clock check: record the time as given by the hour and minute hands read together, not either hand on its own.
9:00
